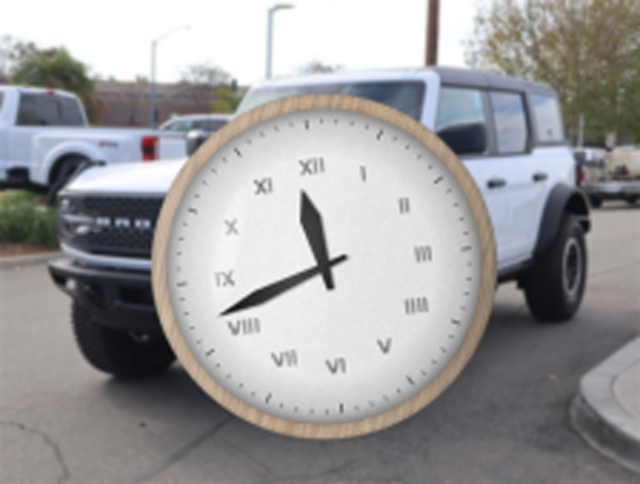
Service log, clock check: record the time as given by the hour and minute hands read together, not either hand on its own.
11:42
